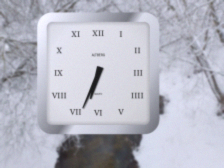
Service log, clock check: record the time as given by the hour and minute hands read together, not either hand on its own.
6:34
